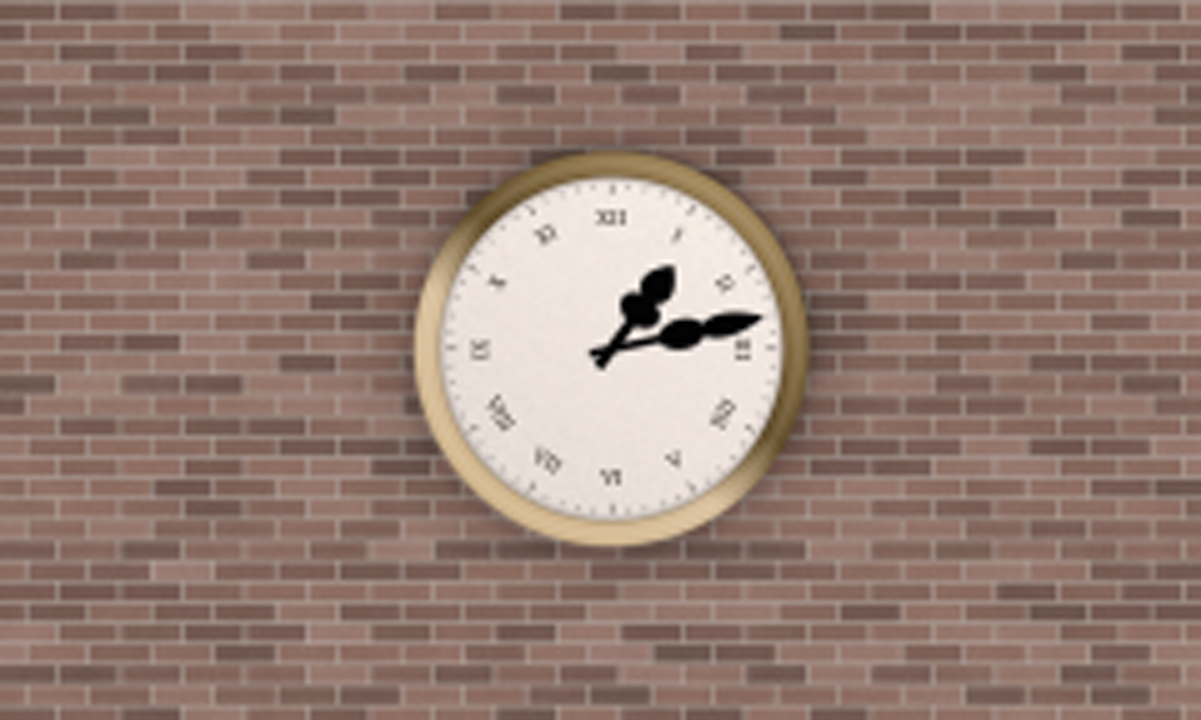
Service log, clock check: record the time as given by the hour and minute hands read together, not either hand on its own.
1:13
